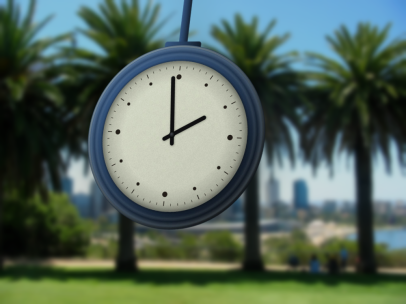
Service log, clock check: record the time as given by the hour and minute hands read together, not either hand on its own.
1:59
